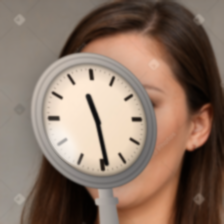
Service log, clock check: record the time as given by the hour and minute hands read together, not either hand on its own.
11:29
